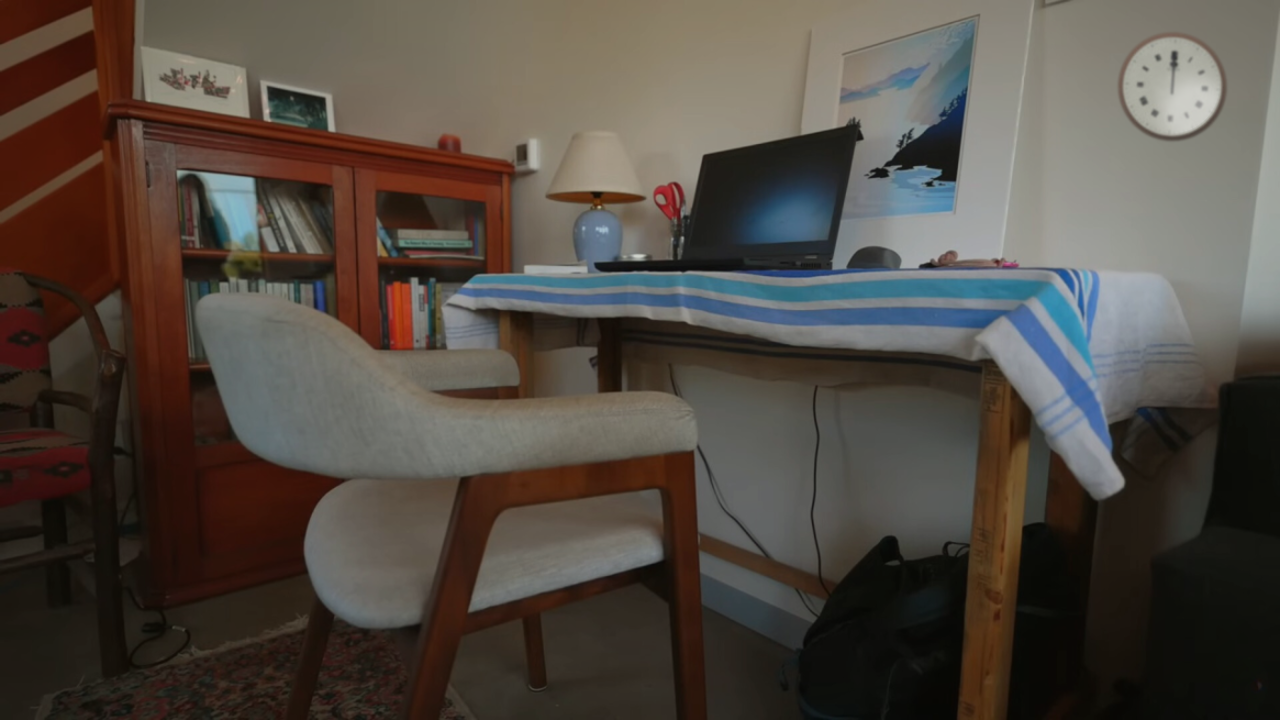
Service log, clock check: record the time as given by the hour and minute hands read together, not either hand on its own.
12:00
